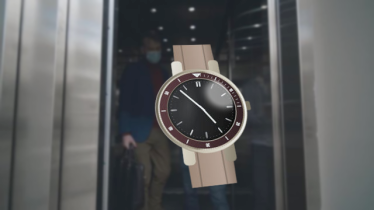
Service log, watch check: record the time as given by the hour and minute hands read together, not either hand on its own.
4:53
